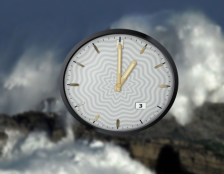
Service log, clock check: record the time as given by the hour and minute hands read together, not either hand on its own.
1:00
